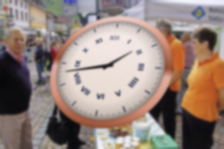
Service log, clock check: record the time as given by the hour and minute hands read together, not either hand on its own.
1:43
